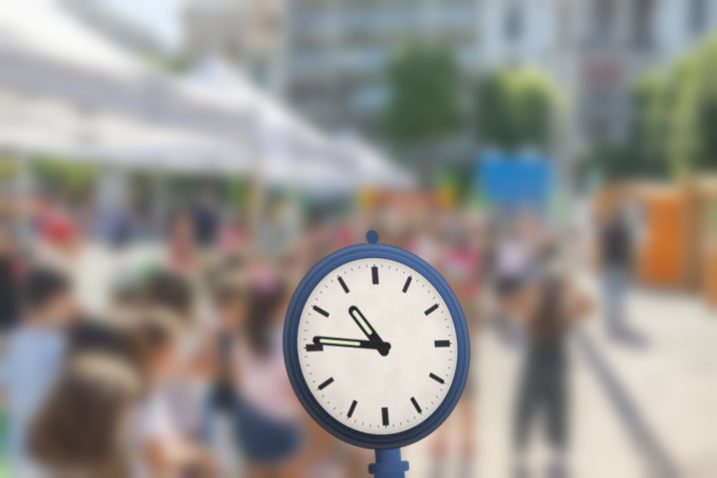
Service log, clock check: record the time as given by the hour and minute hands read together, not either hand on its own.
10:46
